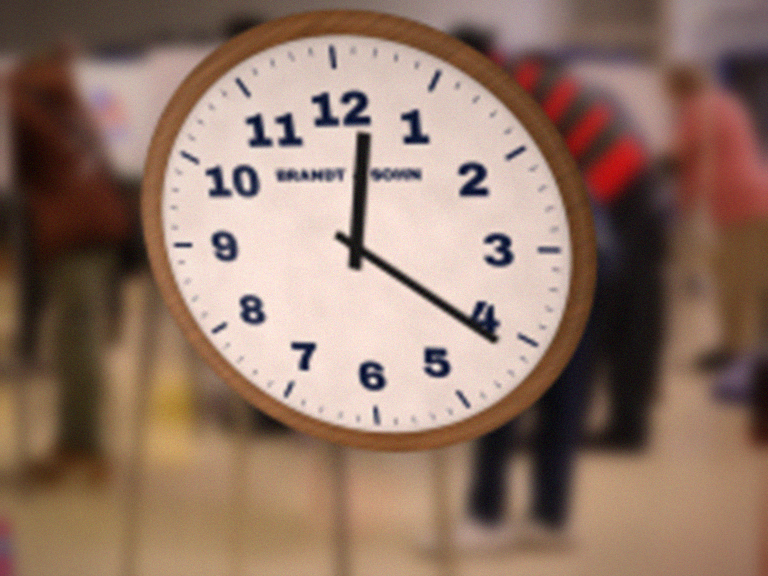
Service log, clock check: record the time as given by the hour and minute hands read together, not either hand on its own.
12:21
